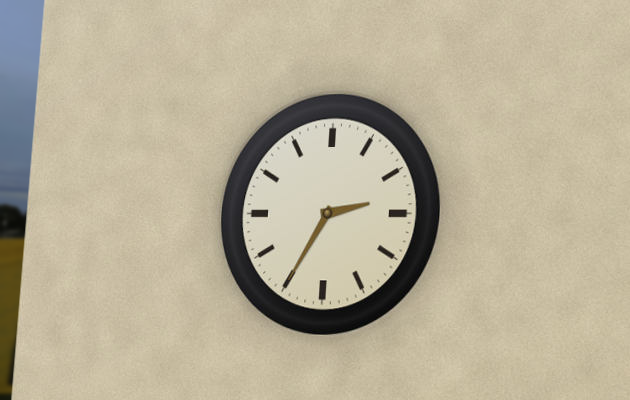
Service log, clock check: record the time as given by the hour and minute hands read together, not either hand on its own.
2:35
